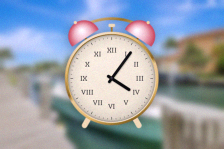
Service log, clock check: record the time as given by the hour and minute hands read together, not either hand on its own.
4:06
